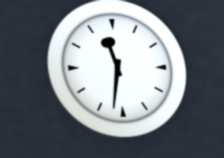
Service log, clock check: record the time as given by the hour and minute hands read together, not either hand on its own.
11:32
